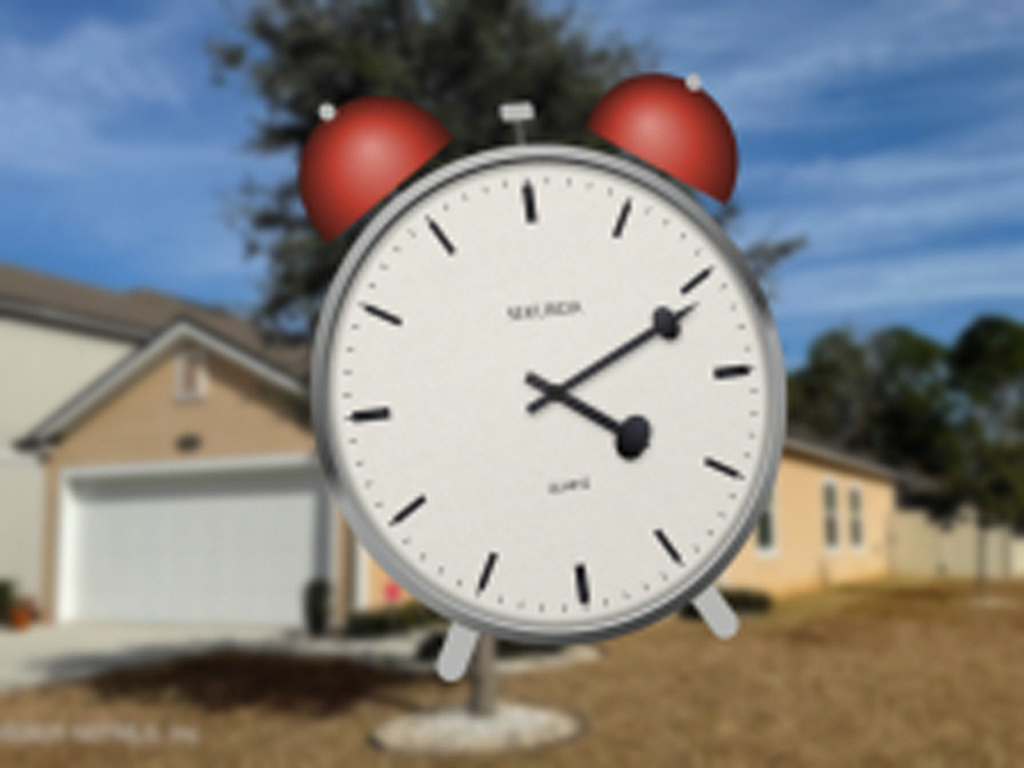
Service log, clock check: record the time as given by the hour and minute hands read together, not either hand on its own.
4:11
